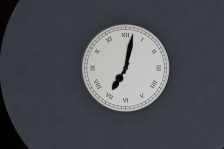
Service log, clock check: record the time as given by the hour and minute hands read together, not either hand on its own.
7:02
